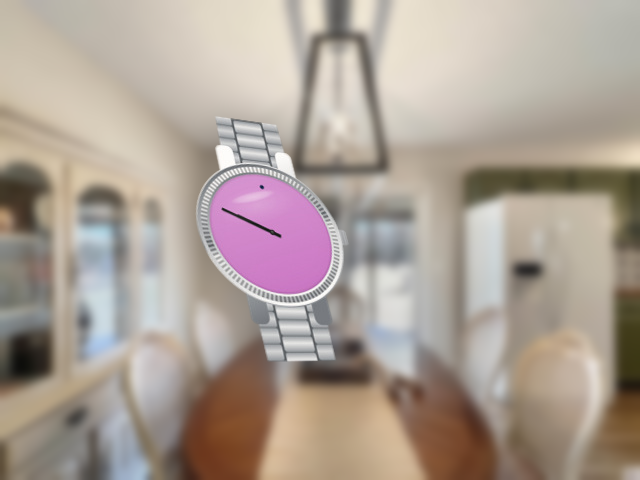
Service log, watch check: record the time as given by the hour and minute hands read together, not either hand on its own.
9:49
